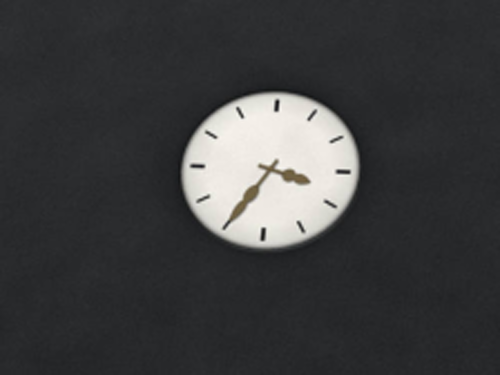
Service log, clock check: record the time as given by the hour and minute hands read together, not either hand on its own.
3:35
